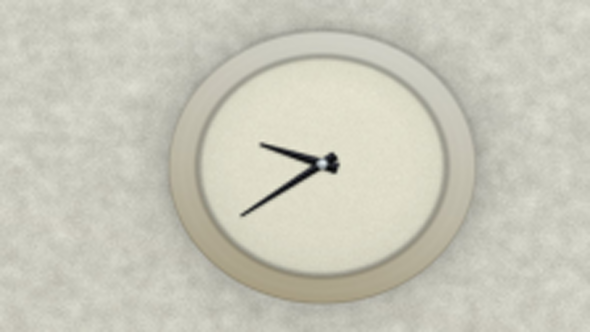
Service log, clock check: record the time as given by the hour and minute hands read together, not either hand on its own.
9:39
